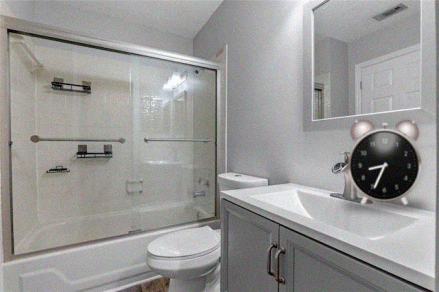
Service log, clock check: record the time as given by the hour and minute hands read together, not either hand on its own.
8:34
